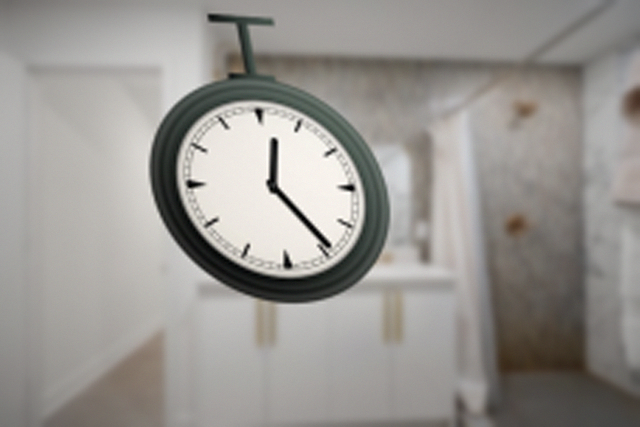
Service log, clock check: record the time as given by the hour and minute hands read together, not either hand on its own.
12:24
